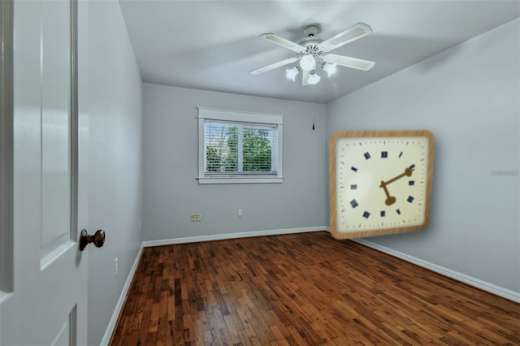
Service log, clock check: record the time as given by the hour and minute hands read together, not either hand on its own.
5:11
